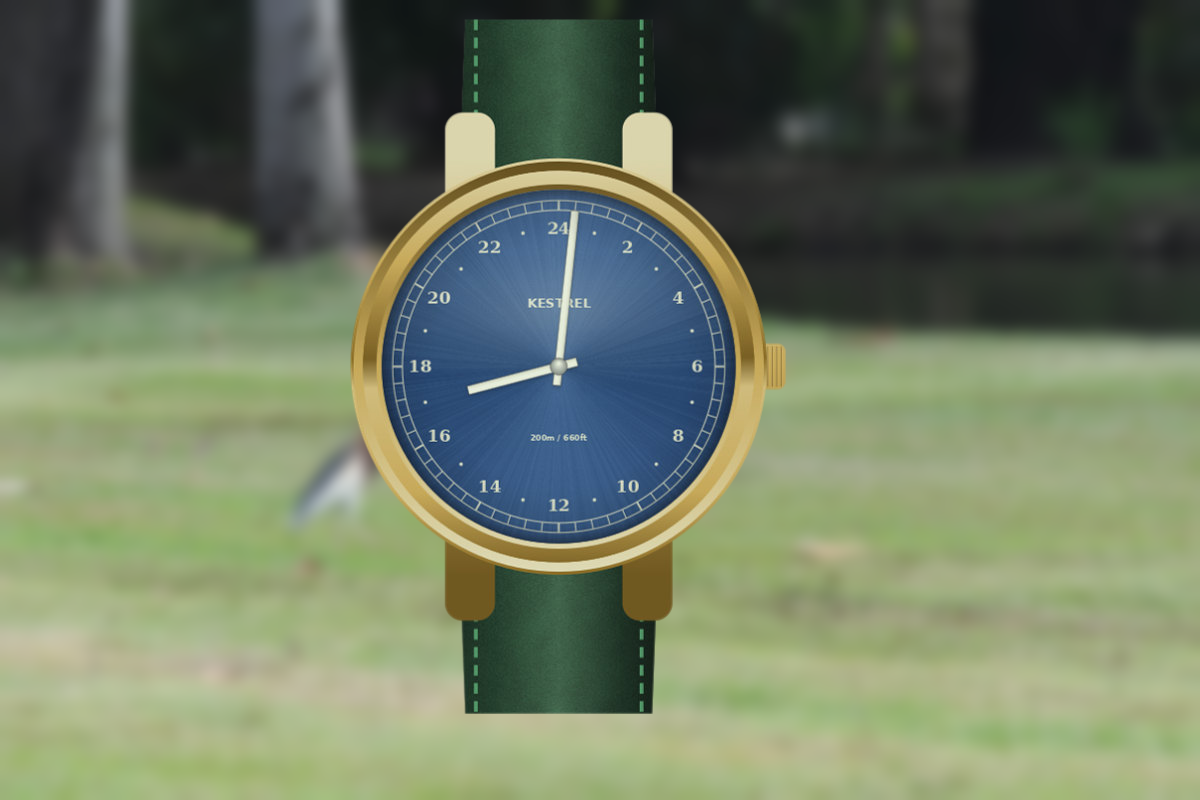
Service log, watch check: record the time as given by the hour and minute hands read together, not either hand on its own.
17:01
